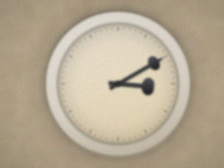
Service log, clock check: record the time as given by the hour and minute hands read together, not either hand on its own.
3:10
